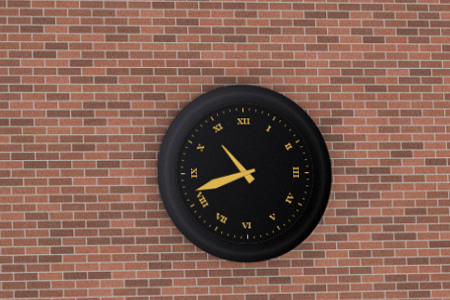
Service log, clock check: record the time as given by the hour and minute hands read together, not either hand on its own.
10:42
